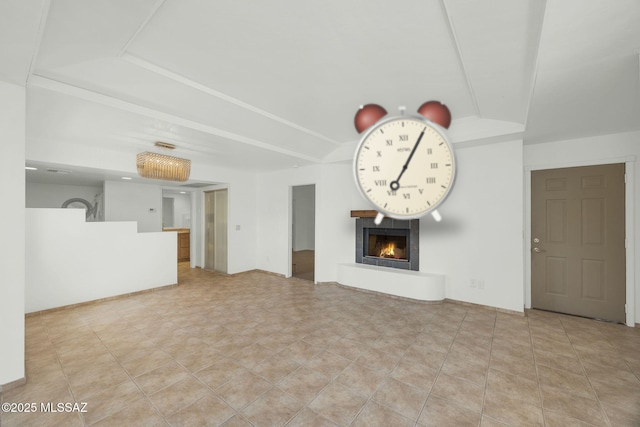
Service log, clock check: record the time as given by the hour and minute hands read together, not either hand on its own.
7:05
